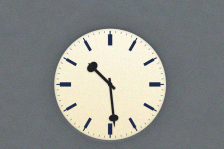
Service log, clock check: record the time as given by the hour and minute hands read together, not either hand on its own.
10:29
